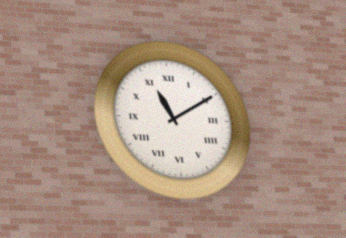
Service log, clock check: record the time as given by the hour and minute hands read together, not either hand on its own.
11:10
